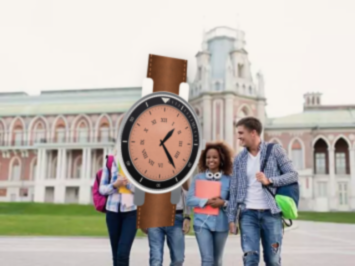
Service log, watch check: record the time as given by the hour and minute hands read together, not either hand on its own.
1:24
